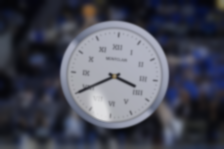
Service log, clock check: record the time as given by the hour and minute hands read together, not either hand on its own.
3:40
